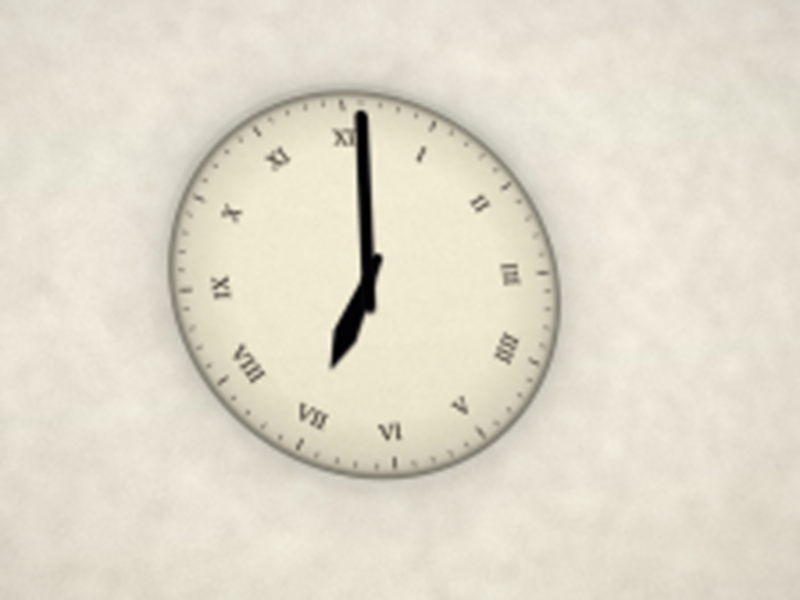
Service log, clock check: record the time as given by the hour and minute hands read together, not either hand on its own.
7:01
